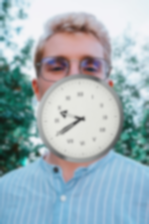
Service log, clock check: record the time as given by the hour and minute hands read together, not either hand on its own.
9:40
